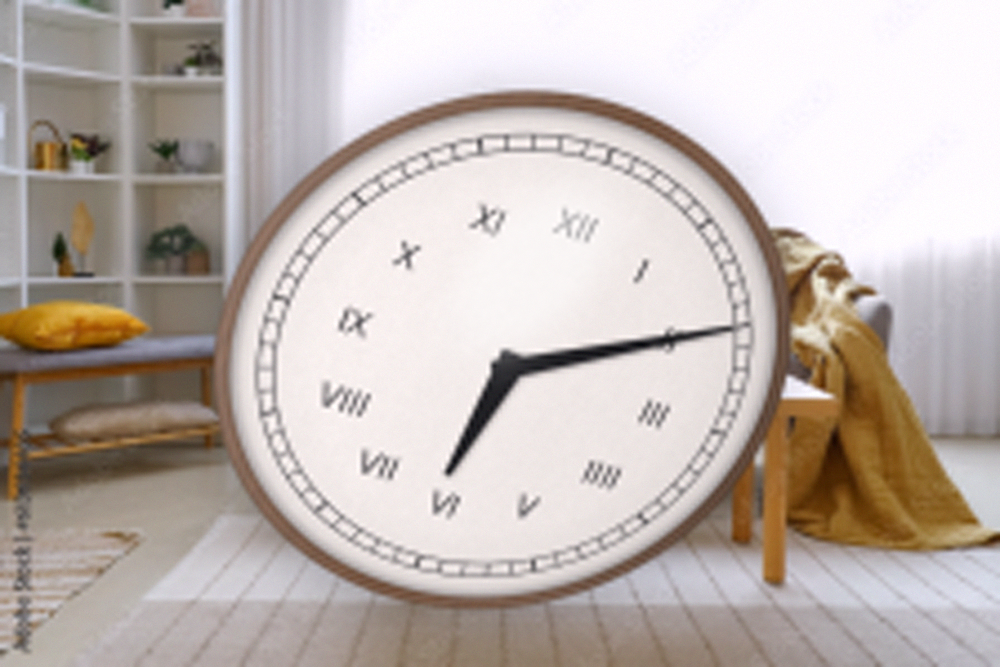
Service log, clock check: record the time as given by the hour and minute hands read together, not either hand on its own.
6:10
